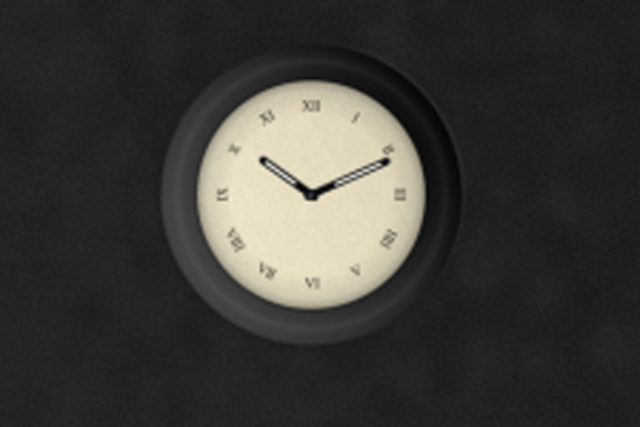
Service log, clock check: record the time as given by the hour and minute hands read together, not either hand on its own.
10:11
